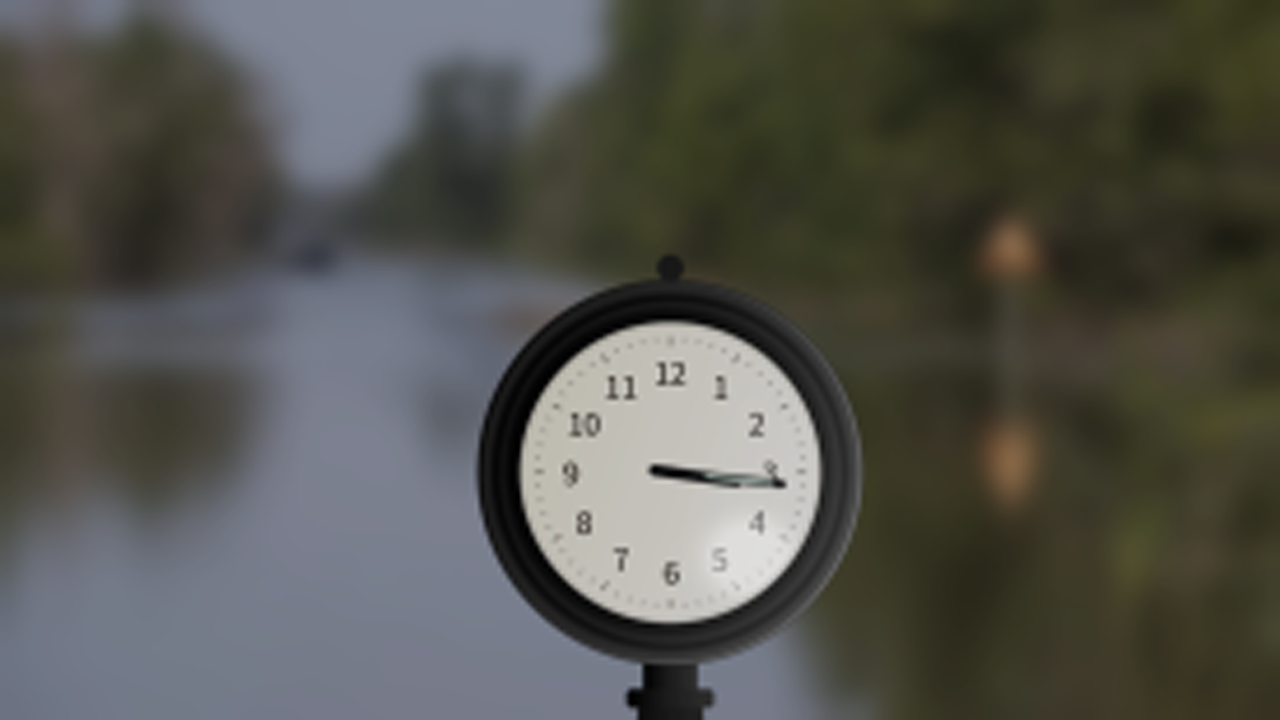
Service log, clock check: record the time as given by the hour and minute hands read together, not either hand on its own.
3:16
